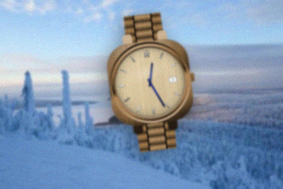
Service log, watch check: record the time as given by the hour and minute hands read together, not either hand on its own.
12:26
